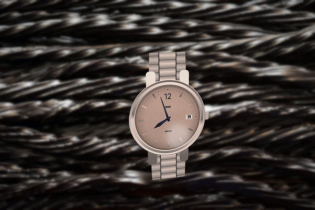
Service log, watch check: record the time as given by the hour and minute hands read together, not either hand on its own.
7:57
